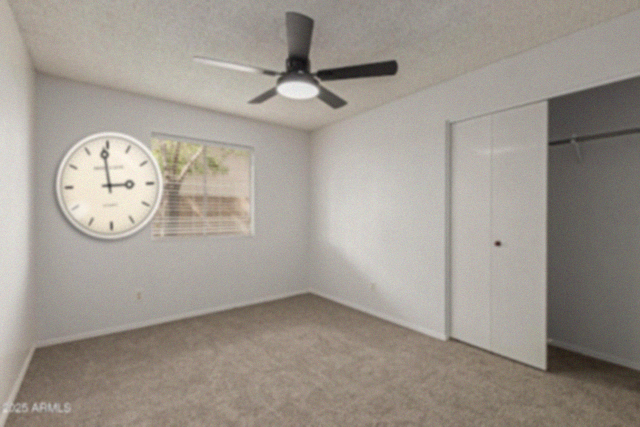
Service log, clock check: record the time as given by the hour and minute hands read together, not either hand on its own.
2:59
